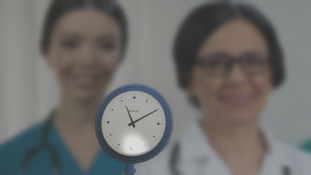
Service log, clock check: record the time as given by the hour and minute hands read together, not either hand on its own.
11:10
